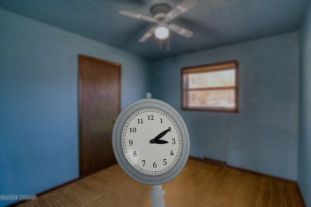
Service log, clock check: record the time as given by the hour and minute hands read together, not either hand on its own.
3:10
